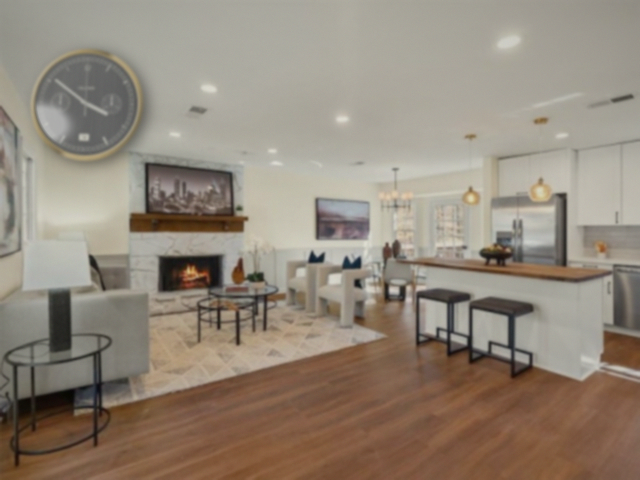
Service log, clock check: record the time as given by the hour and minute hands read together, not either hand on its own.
3:51
